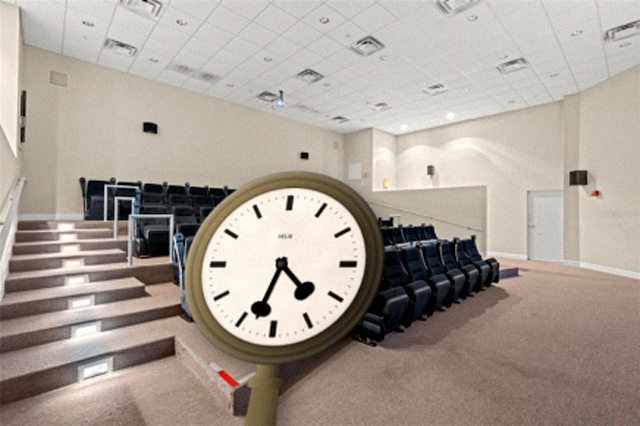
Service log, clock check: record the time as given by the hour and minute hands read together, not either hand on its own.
4:33
